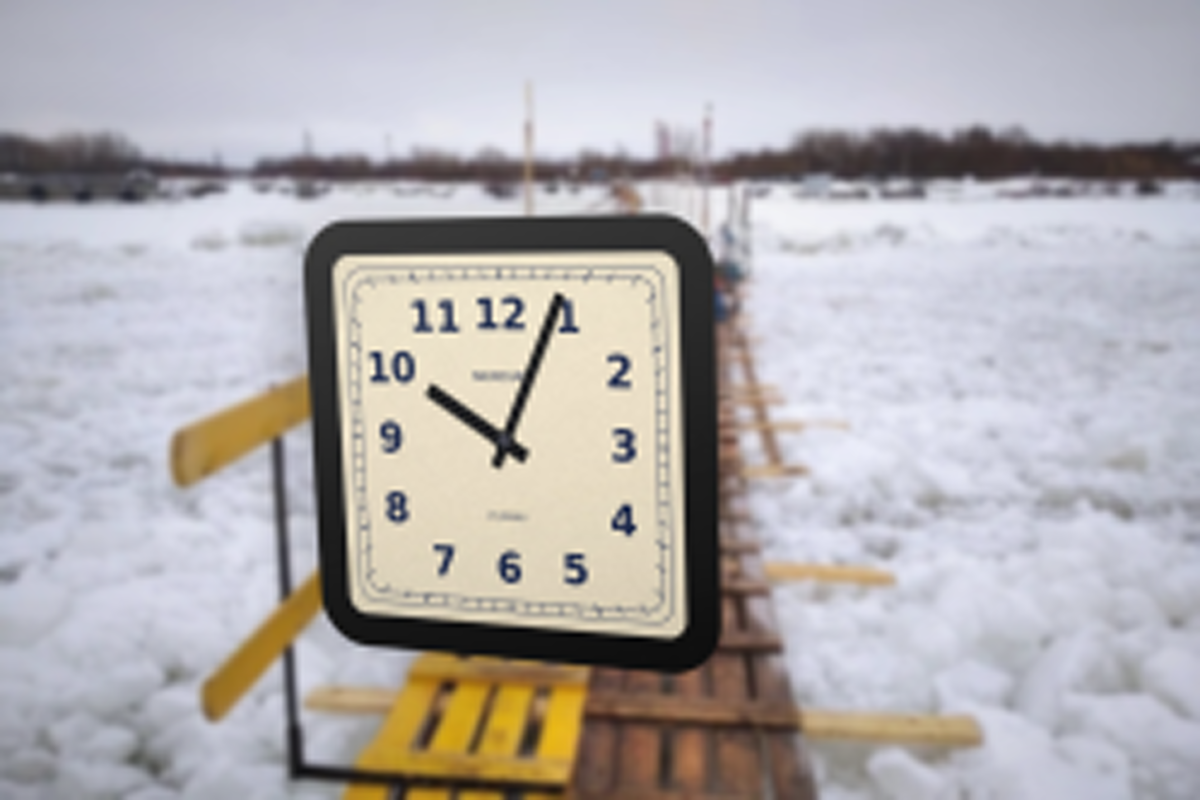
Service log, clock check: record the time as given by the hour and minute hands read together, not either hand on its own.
10:04
